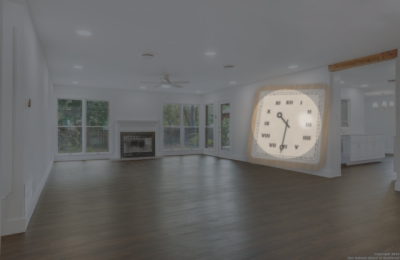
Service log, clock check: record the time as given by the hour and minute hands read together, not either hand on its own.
10:31
